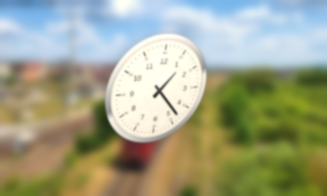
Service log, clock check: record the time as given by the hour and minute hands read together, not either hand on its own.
1:23
